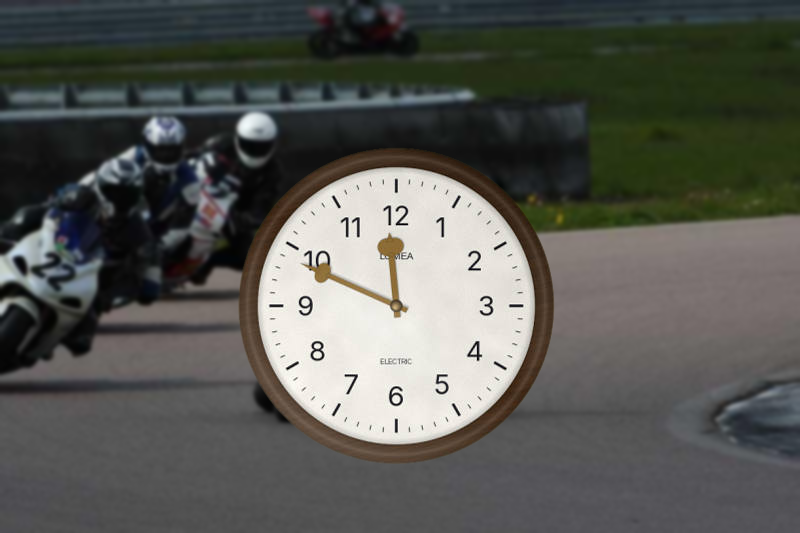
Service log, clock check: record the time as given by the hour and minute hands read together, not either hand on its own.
11:49
